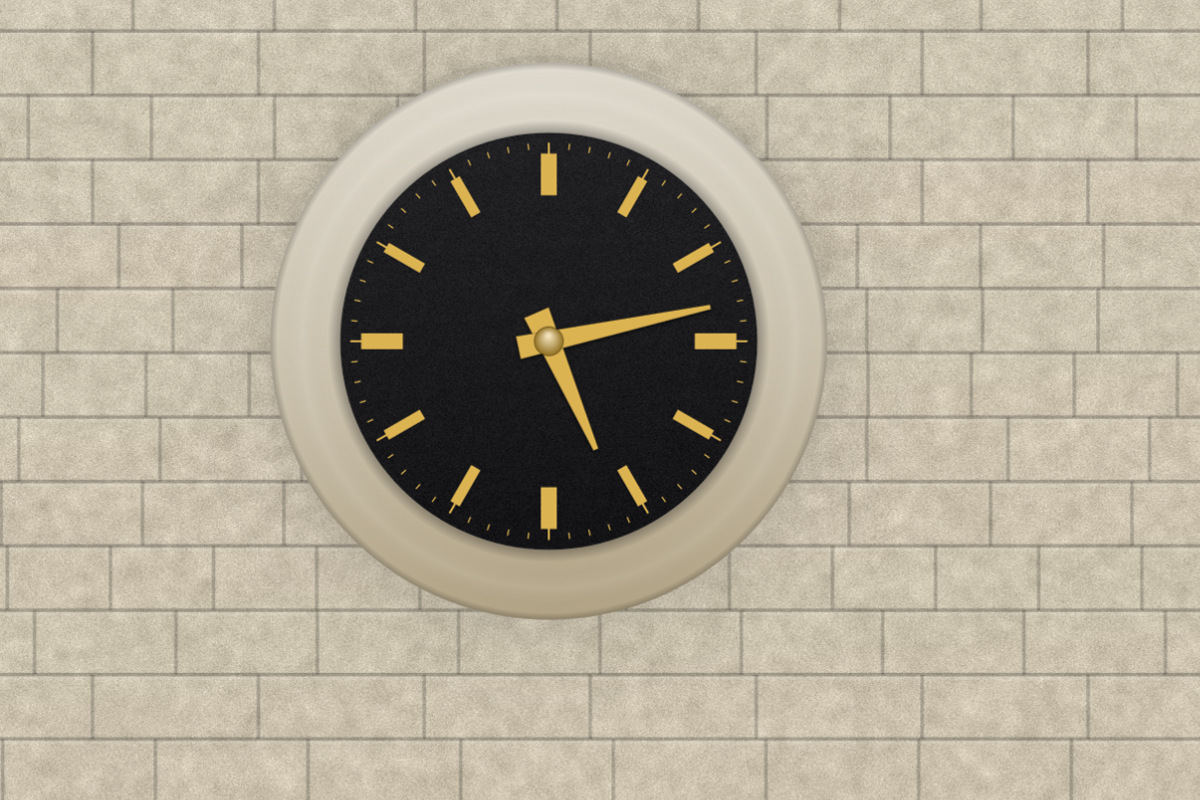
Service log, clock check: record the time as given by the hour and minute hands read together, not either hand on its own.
5:13
